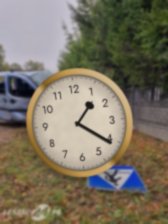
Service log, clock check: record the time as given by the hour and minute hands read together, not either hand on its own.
1:21
